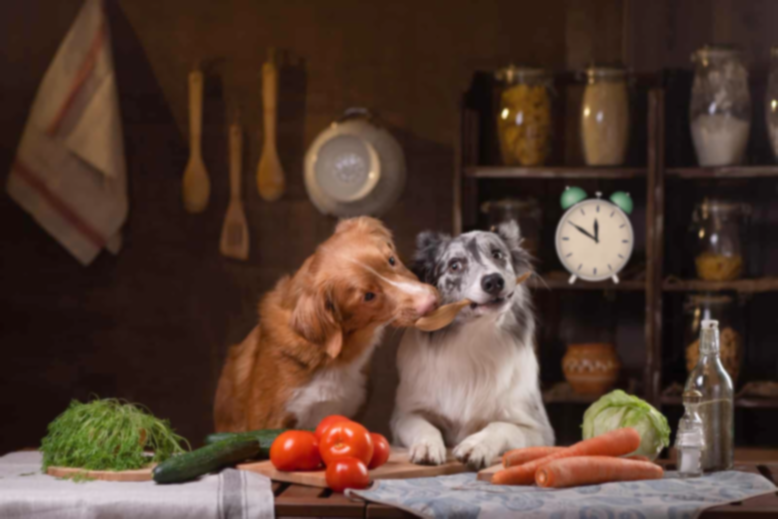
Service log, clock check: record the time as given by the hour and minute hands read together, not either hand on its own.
11:50
